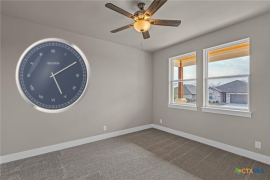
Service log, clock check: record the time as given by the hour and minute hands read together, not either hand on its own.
5:10
